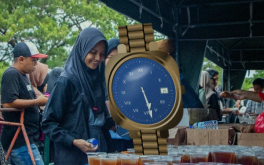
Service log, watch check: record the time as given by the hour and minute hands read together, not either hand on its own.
5:28
